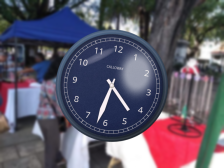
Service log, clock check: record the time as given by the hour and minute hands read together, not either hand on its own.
4:32
